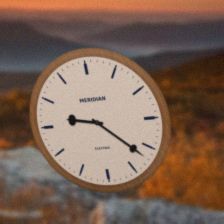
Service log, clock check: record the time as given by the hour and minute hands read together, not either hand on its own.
9:22
